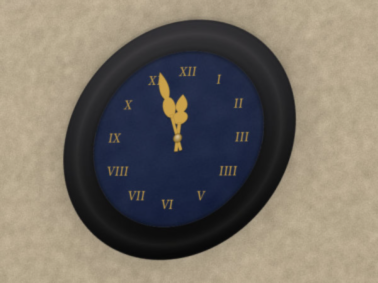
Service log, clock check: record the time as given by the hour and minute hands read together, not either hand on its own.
11:56
